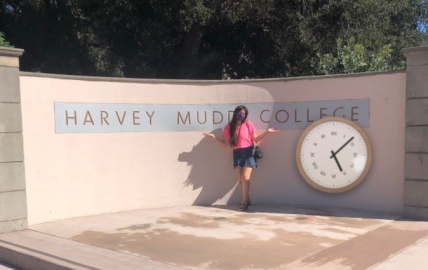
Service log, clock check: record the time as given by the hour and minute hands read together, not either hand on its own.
5:08
